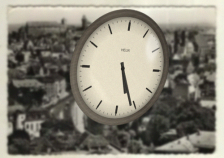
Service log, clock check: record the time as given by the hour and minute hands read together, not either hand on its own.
5:26
